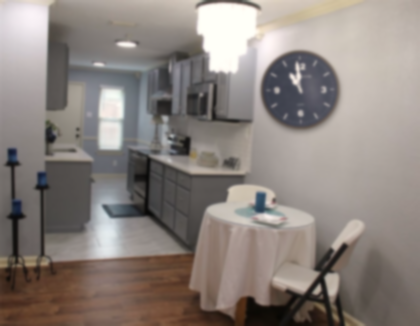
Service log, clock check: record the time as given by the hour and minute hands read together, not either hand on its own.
10:59
